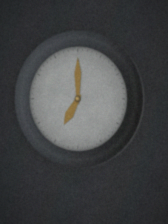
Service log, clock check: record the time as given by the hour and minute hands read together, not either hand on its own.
7:00
